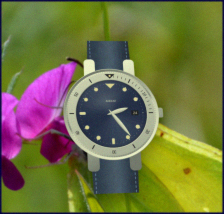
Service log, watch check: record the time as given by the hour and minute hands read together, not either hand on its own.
2:24
